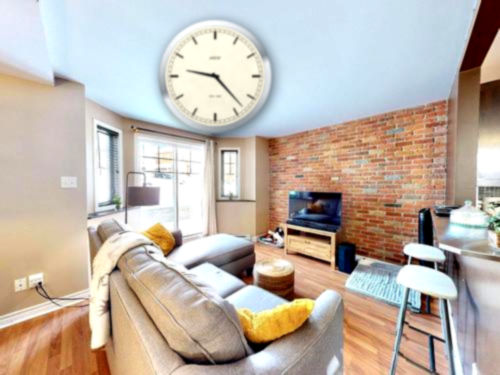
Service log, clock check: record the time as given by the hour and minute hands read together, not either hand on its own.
9:23
